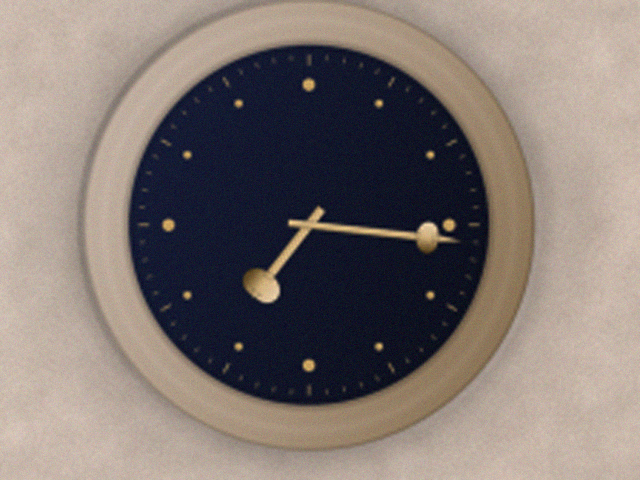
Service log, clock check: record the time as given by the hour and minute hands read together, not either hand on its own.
7:16
